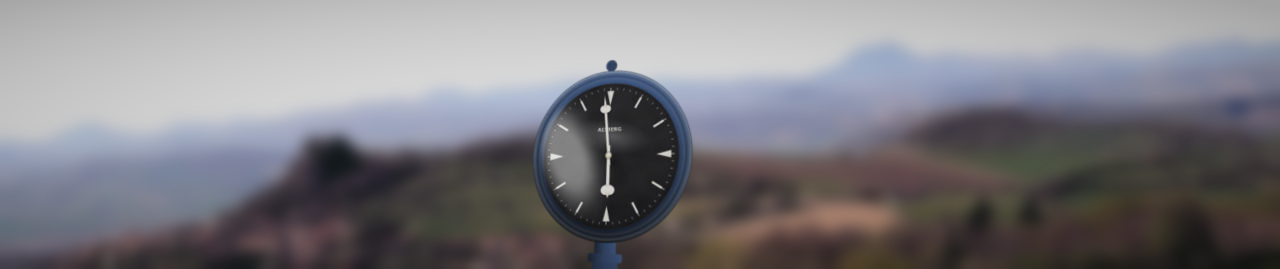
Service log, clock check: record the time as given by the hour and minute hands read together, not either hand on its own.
5:59
